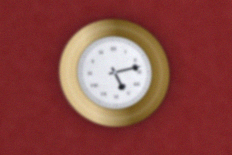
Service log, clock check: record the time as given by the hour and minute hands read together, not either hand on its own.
5:13
